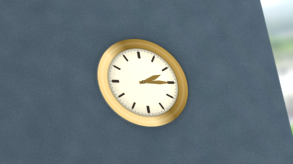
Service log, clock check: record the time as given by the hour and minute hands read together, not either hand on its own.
2:15
